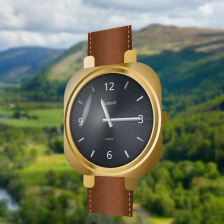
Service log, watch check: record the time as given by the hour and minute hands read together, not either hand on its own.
11:15
